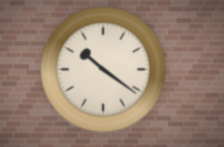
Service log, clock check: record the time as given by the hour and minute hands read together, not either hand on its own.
10:21
